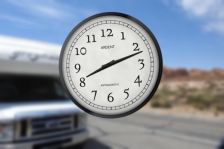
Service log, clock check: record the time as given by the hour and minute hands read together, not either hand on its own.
8:12
